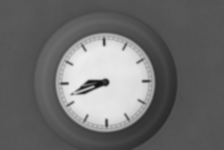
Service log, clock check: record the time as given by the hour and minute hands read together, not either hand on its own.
8:42
